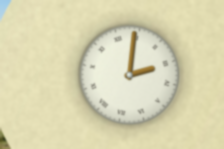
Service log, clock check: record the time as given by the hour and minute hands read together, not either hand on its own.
3:04
